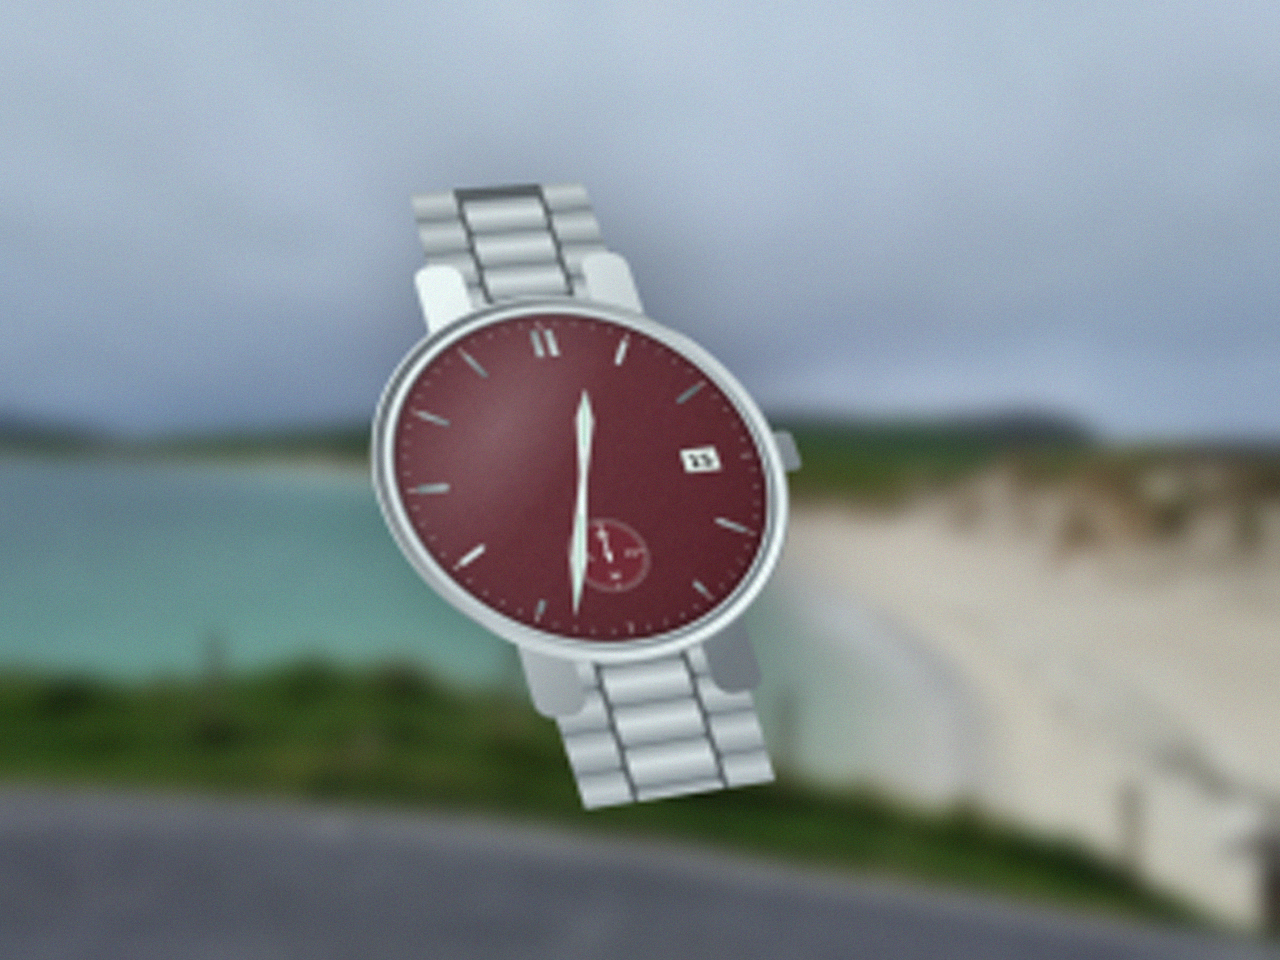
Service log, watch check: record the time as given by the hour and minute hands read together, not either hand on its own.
12:33
